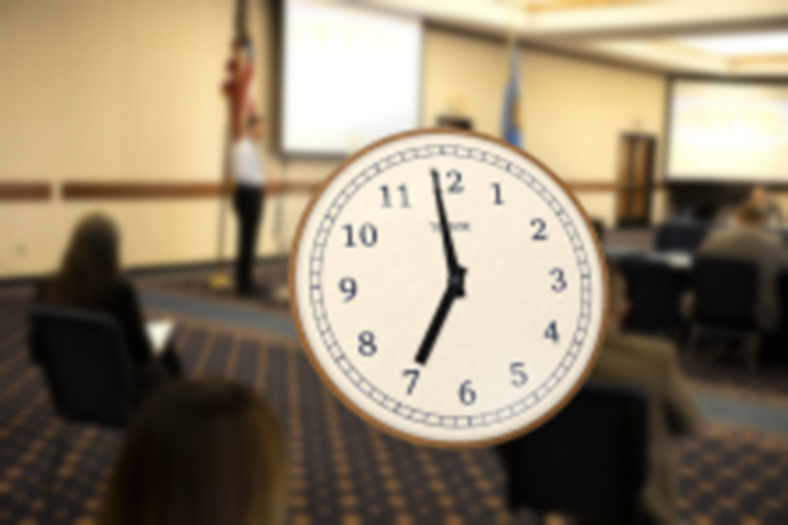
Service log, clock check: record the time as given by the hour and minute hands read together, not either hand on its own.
6:59
